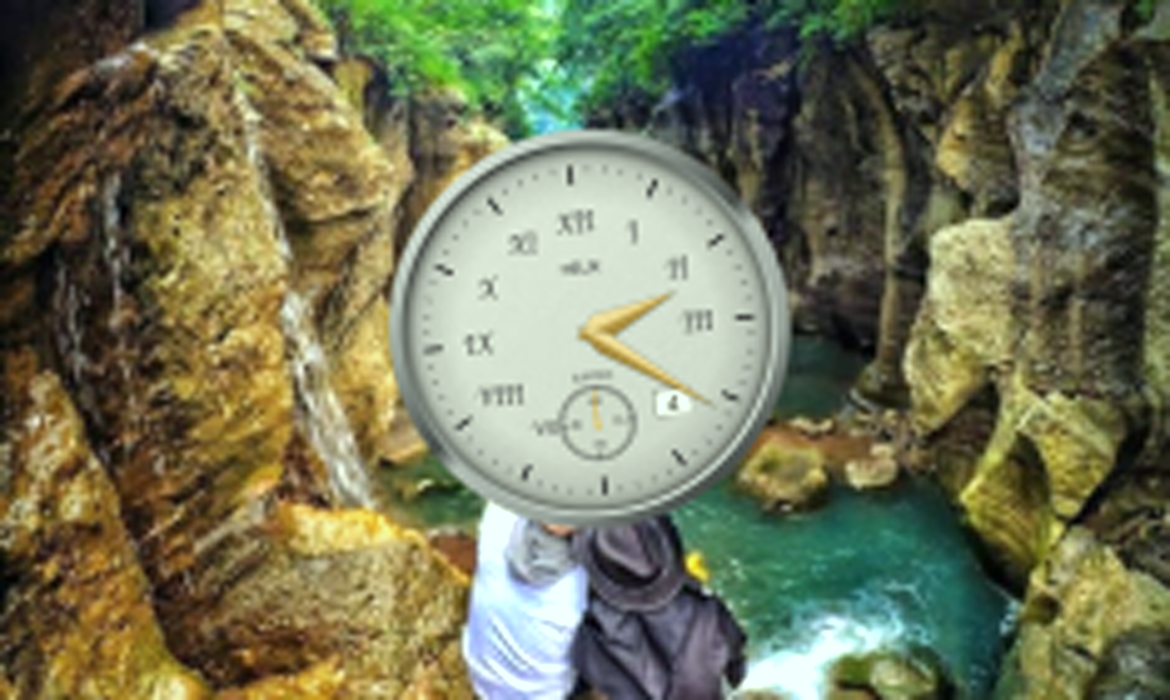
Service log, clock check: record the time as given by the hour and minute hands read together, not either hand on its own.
2:21
